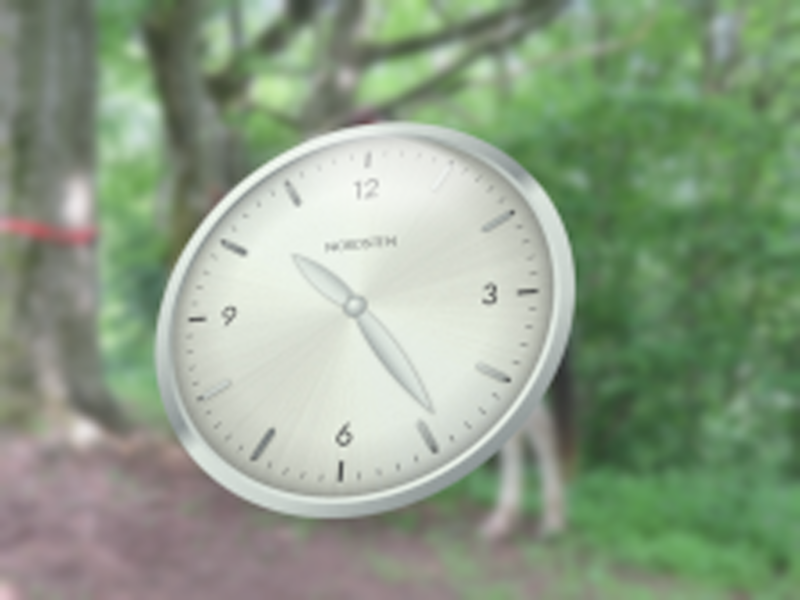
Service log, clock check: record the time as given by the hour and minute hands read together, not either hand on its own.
10:24
